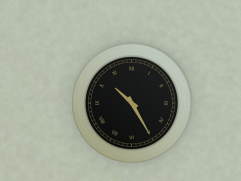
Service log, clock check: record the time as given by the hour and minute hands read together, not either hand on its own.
10:25
